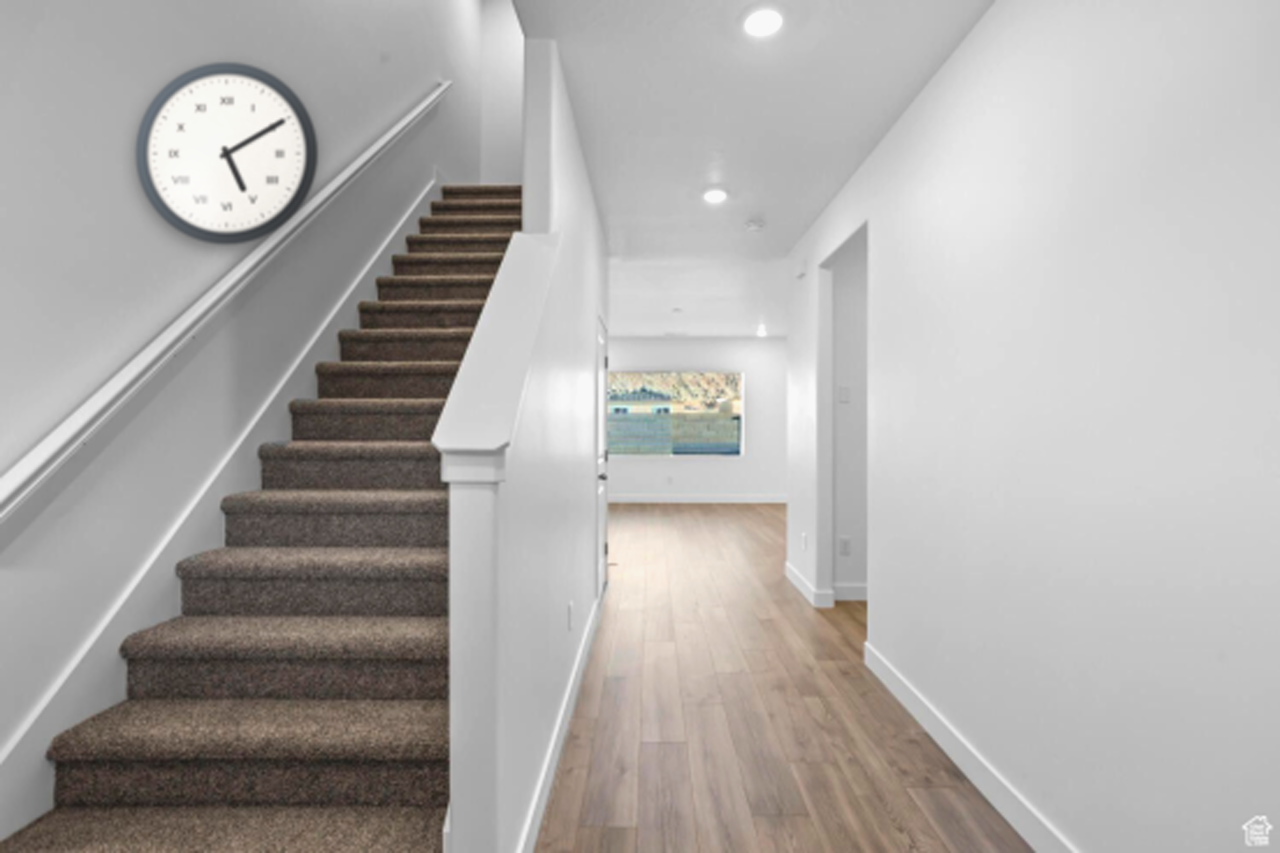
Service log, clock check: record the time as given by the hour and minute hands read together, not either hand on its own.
5:10
